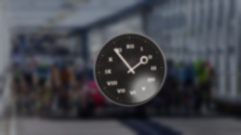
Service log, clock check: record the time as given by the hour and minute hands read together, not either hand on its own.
1:54
